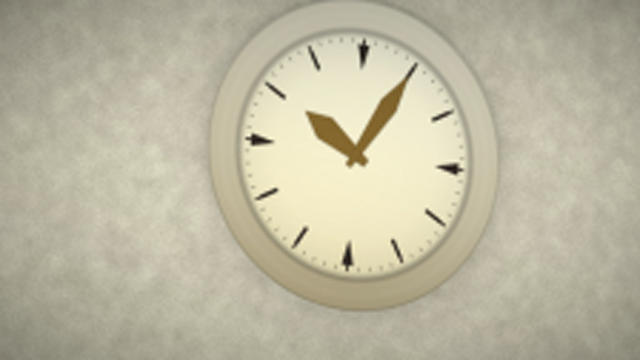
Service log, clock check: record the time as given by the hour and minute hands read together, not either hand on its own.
10:05
